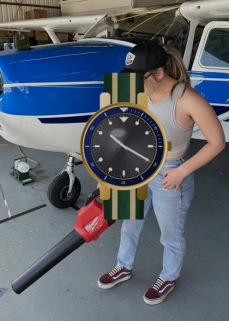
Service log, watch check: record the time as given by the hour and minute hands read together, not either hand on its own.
10:20
